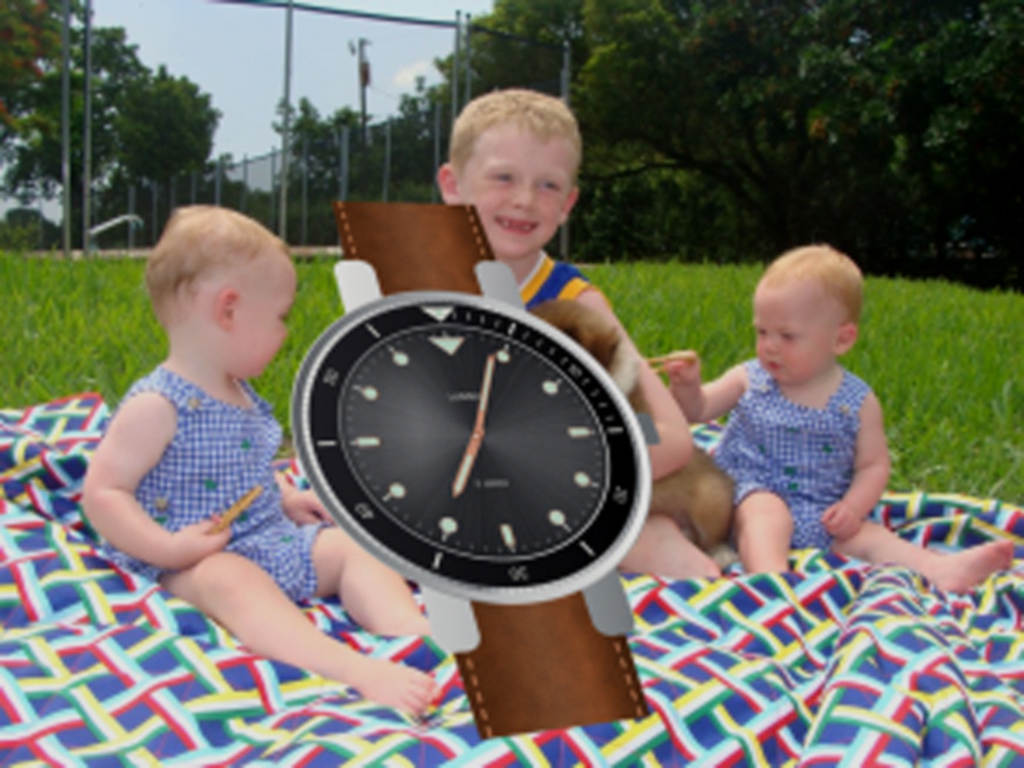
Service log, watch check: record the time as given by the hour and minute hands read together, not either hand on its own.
7:04
